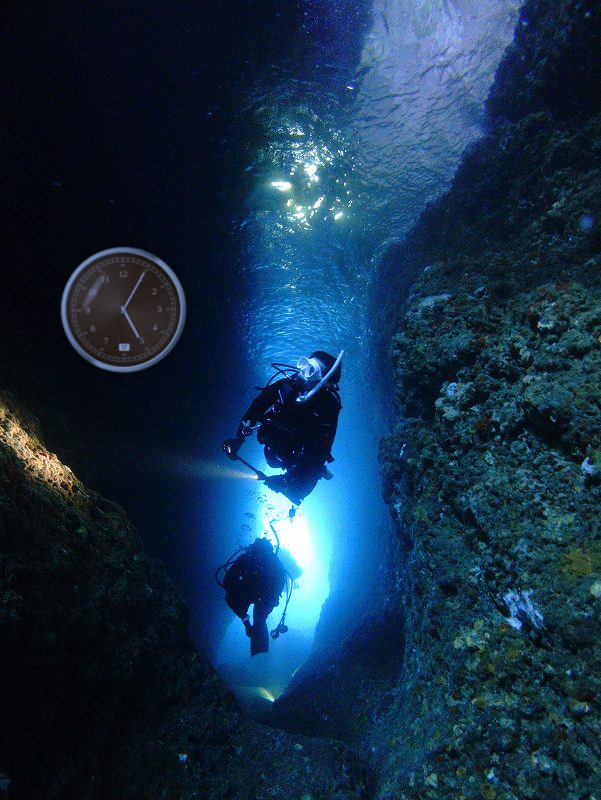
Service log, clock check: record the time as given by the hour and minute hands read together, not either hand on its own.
5:05
